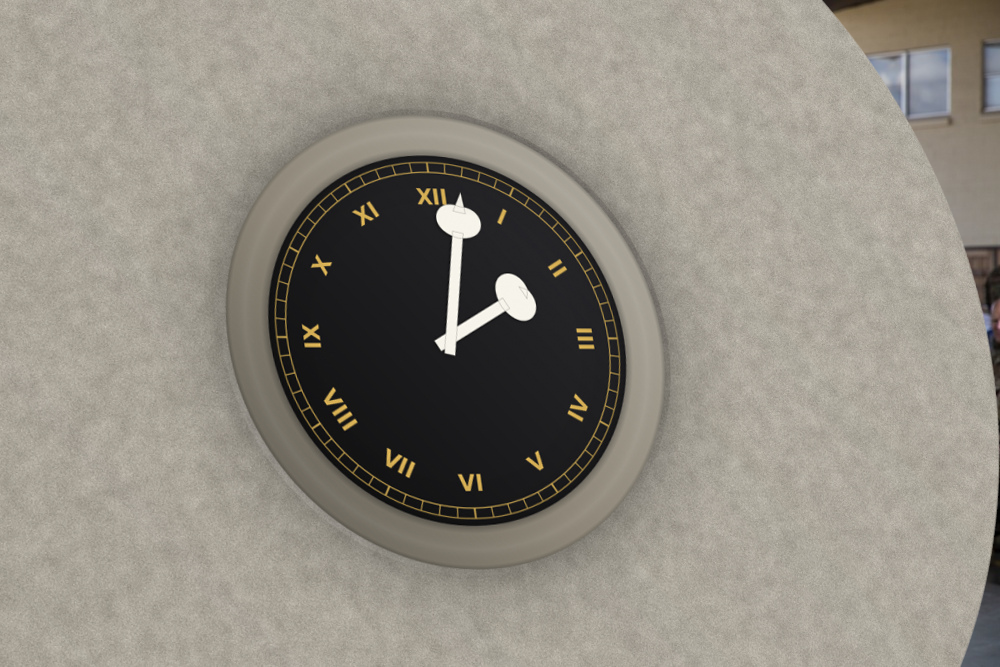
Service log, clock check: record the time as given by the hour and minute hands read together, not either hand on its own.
2:02
